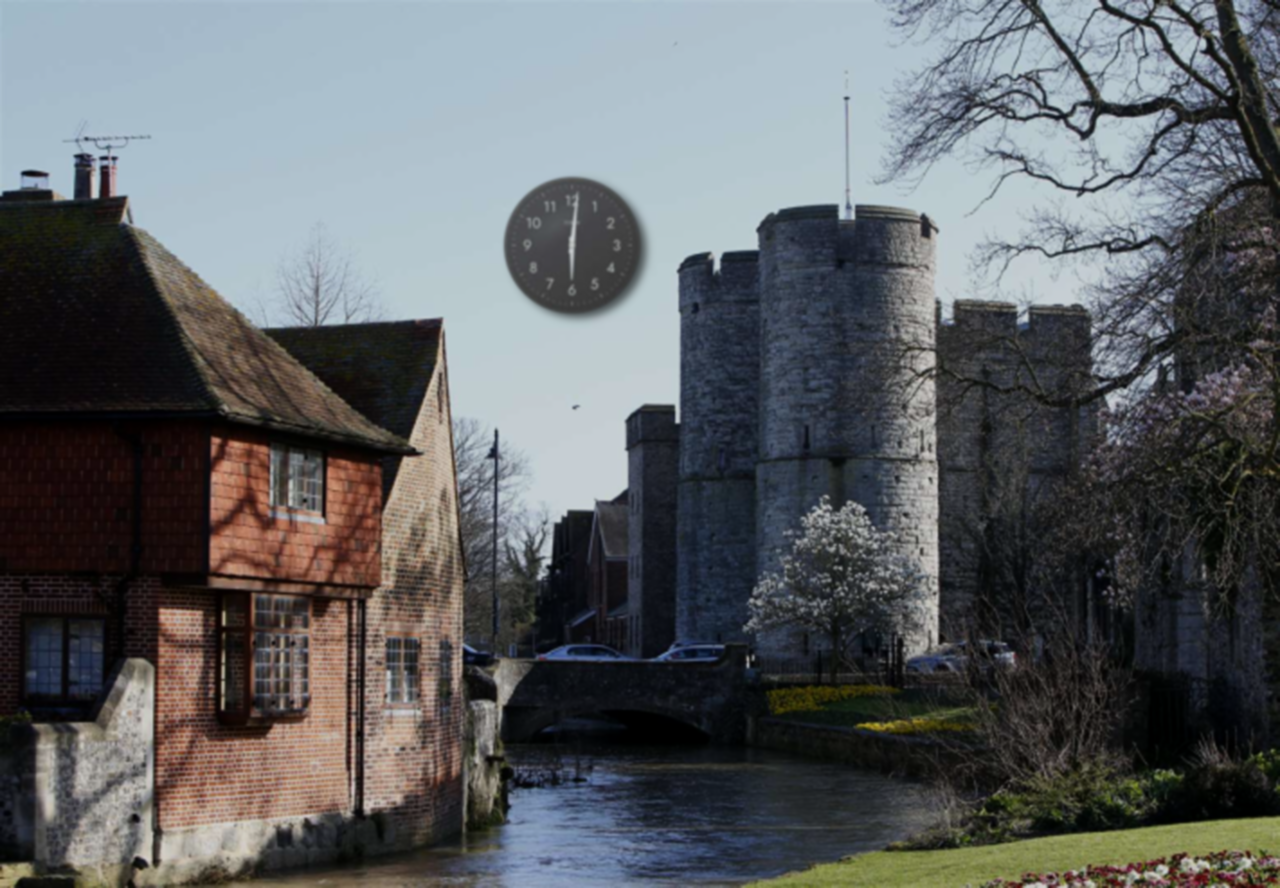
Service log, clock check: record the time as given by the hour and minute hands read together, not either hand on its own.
6:01
